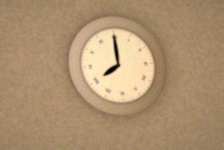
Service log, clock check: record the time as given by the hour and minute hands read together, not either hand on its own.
8:00
